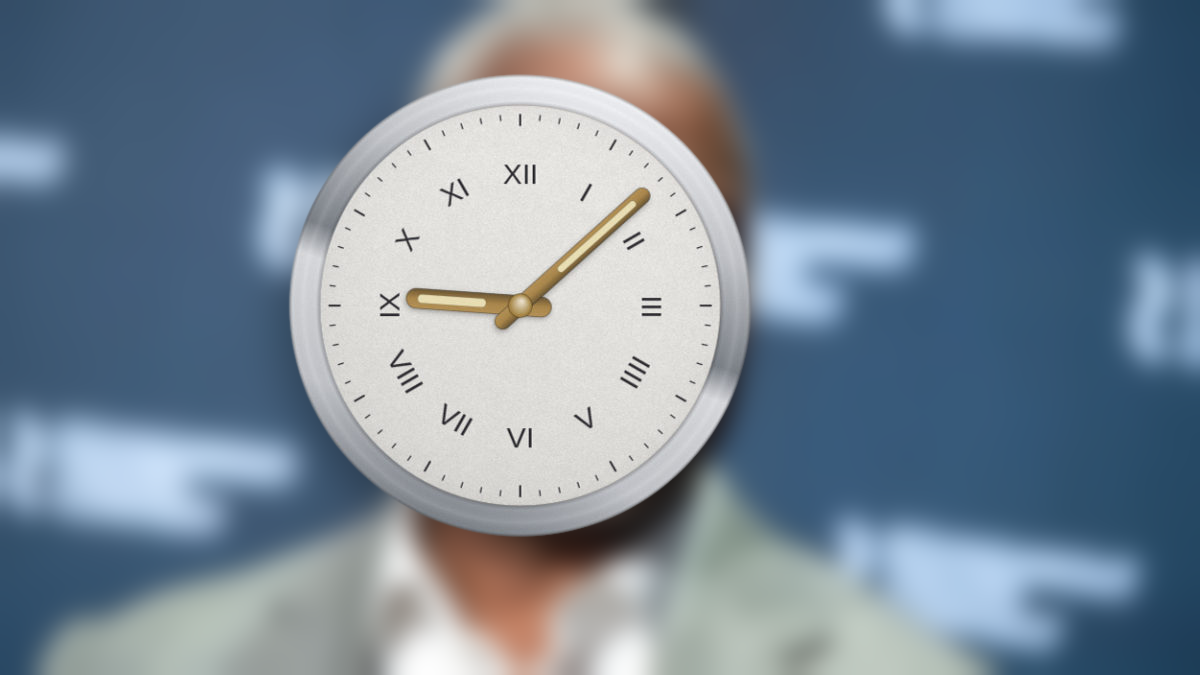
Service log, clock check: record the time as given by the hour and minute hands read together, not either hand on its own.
9:08
